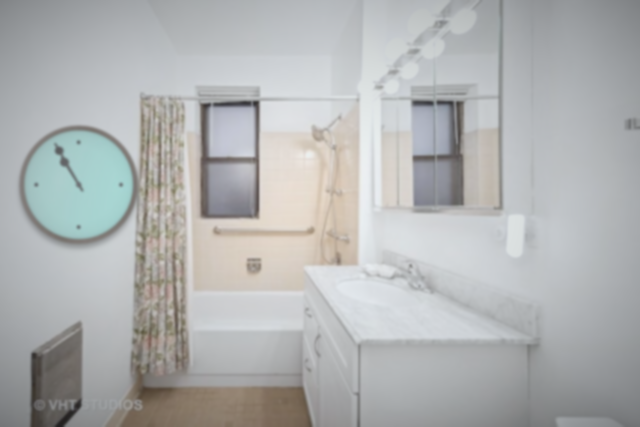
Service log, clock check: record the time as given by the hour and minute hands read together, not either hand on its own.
10:55
